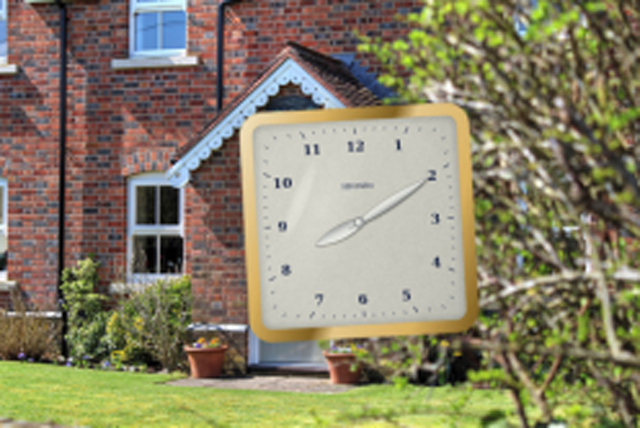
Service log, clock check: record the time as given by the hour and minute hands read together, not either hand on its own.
8:10
